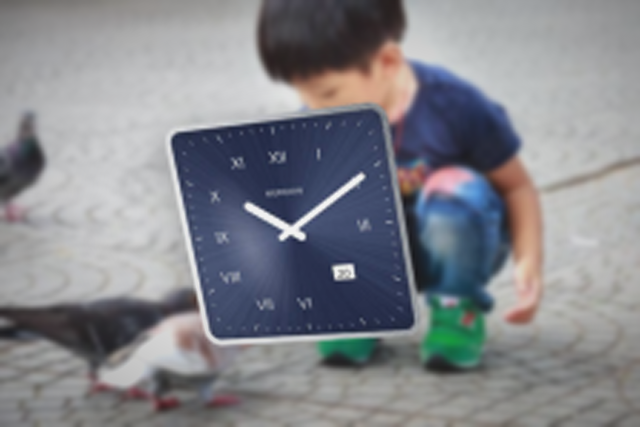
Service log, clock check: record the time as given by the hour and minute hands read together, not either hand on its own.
10:10
